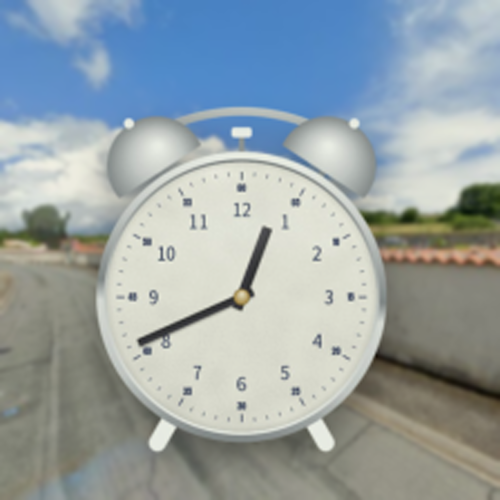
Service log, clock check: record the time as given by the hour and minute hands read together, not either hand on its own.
12:41
